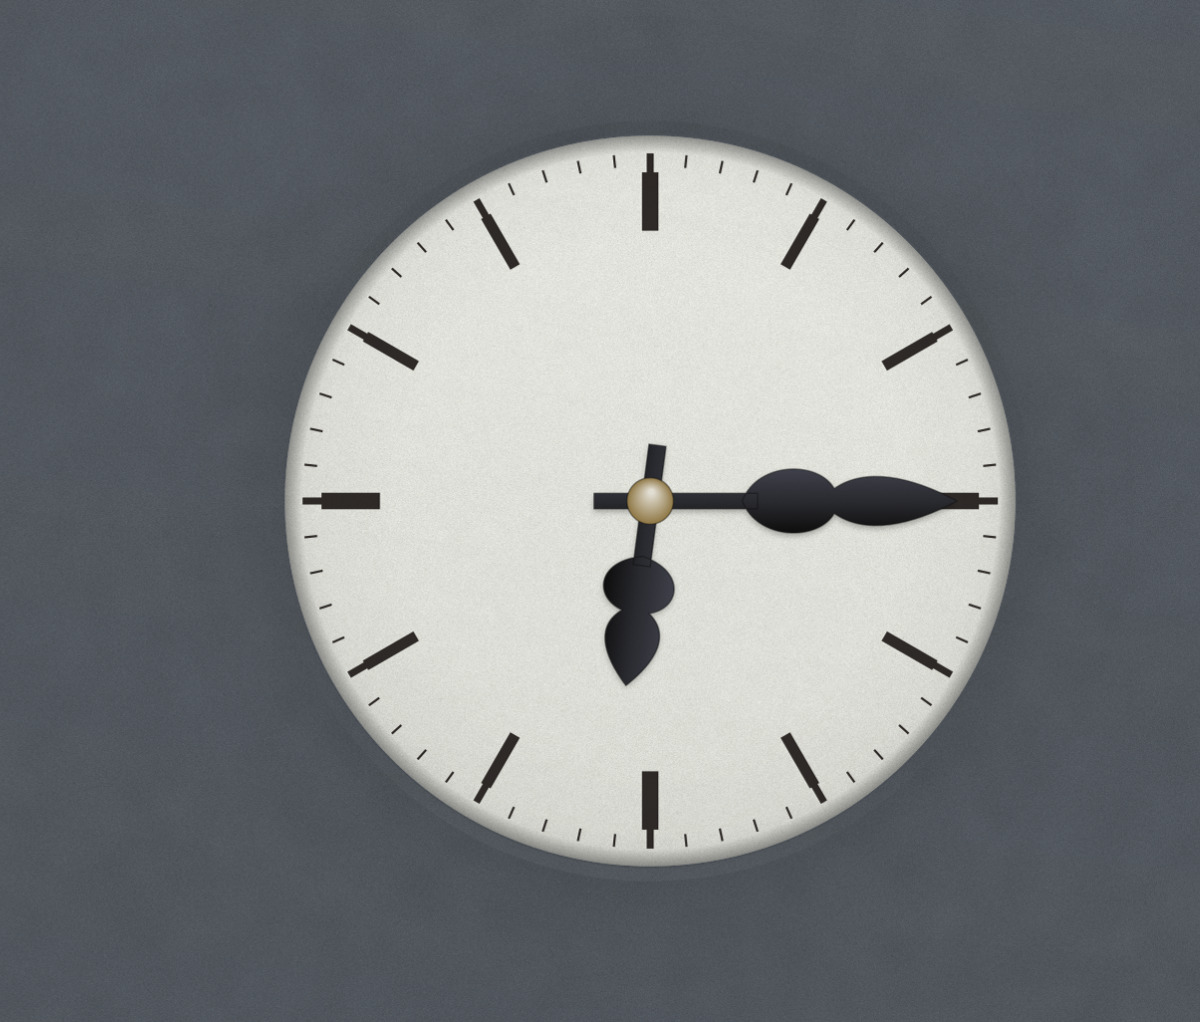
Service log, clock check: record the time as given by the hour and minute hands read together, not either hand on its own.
6:15
